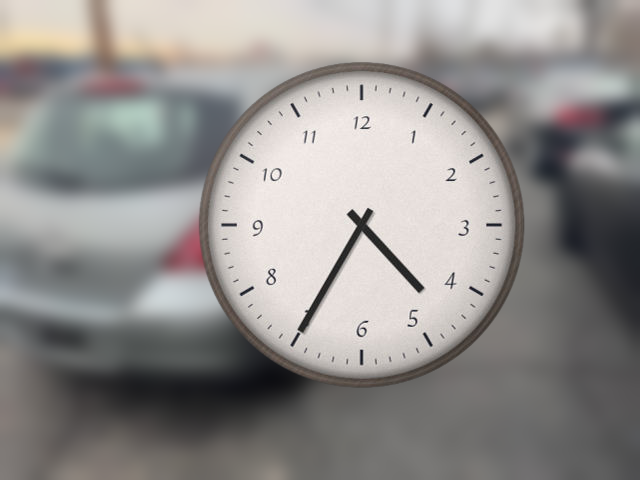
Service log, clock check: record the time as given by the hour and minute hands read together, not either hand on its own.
4:35
